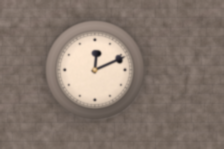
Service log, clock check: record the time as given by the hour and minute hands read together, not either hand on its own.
12:11
